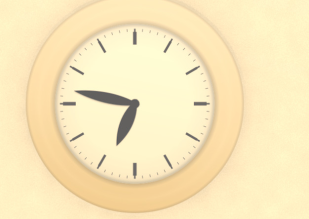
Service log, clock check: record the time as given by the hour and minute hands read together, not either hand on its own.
6:47
